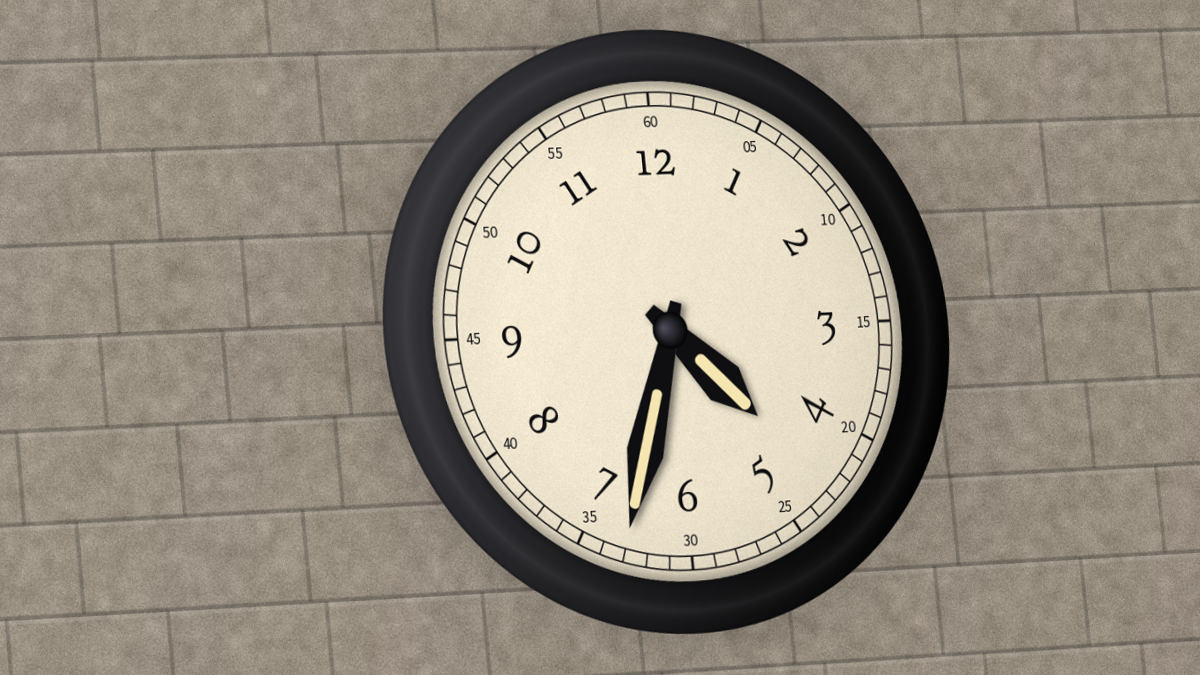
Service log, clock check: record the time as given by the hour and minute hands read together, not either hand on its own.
4:33
